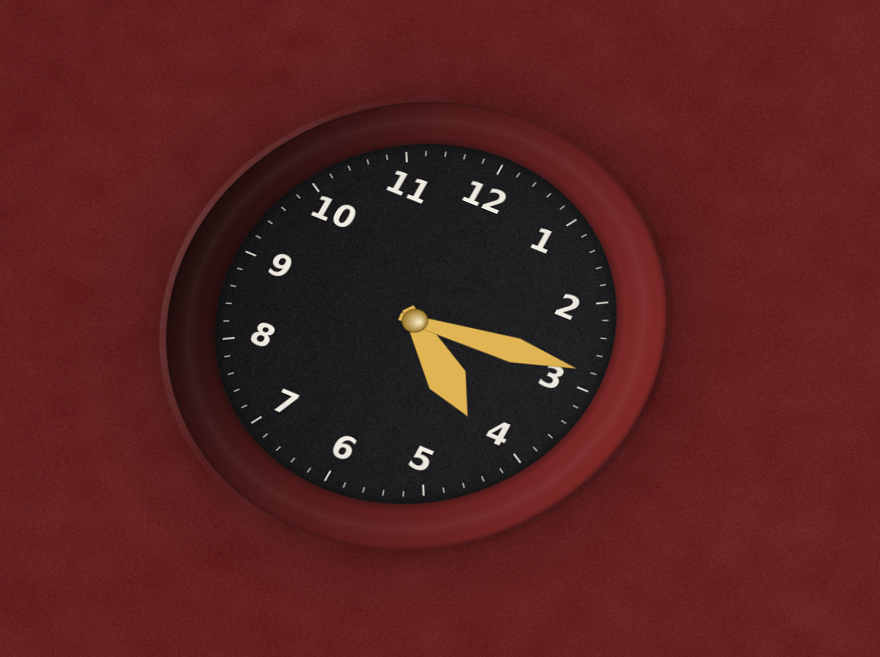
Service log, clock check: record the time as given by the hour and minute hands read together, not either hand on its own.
4:14
